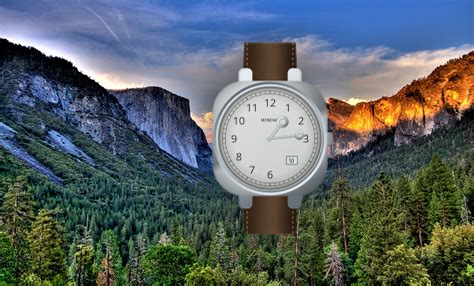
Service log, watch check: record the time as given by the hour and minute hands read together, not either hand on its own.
1:14
